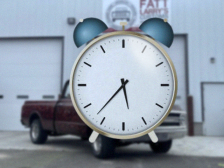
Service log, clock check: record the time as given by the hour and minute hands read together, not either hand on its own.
5:37
